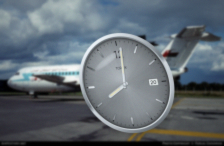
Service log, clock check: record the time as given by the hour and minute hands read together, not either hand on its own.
8:01
